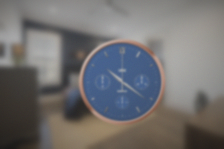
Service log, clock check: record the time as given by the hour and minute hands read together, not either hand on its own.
10:21
